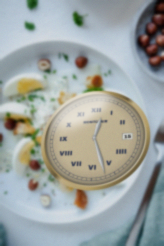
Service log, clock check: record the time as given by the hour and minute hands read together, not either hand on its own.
12:27
